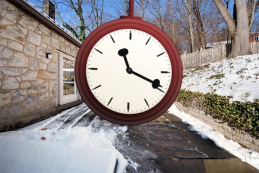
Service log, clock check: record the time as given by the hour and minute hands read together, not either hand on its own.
11:19
